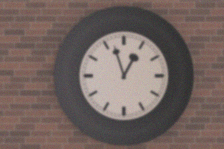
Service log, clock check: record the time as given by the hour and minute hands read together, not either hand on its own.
12:57
